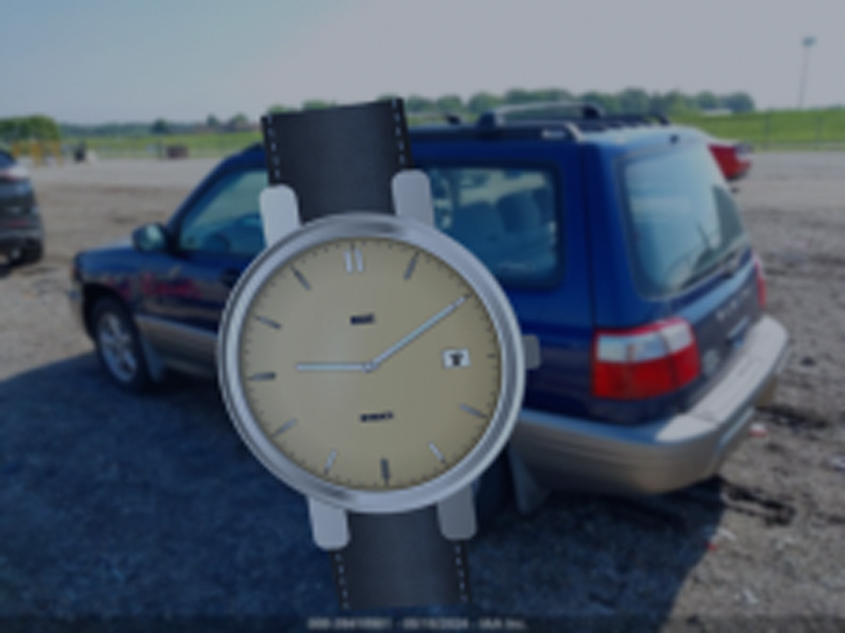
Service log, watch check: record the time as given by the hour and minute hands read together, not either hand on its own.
9:10
